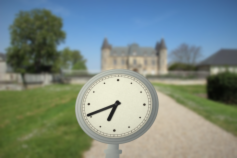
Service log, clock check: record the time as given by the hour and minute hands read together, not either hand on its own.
6:41
